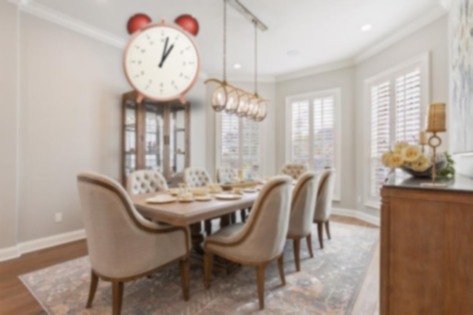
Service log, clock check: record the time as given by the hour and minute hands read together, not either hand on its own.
1:02
